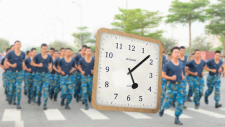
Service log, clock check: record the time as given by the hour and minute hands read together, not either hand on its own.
5:08
